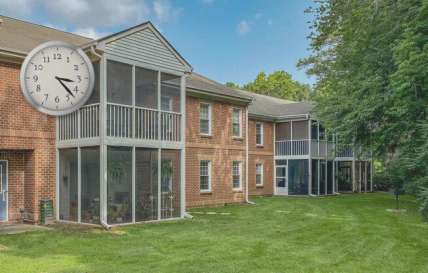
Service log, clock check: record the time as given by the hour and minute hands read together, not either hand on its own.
3:23
